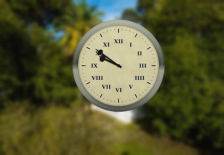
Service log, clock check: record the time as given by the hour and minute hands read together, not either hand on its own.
9:51
